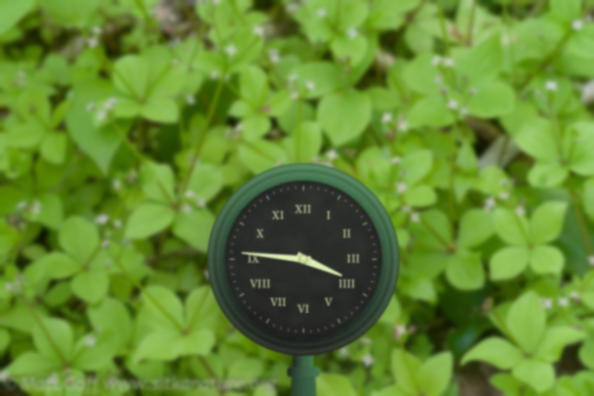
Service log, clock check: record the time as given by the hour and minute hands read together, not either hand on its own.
3:46
